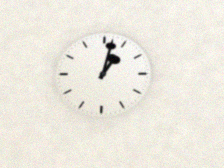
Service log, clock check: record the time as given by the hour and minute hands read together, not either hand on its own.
1:02
